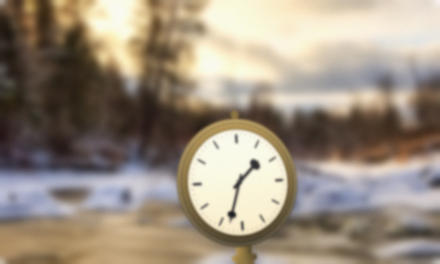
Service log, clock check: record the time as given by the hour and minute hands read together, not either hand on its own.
1:33
